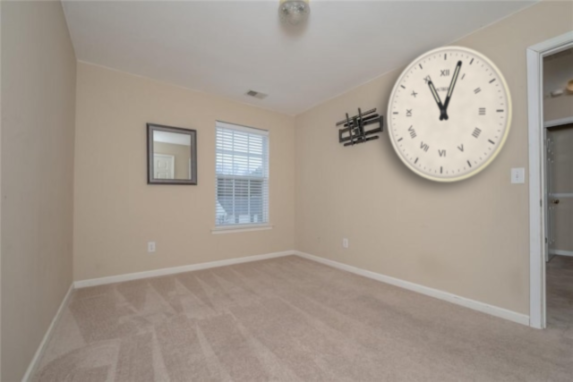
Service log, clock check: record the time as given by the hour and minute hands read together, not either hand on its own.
11:03
